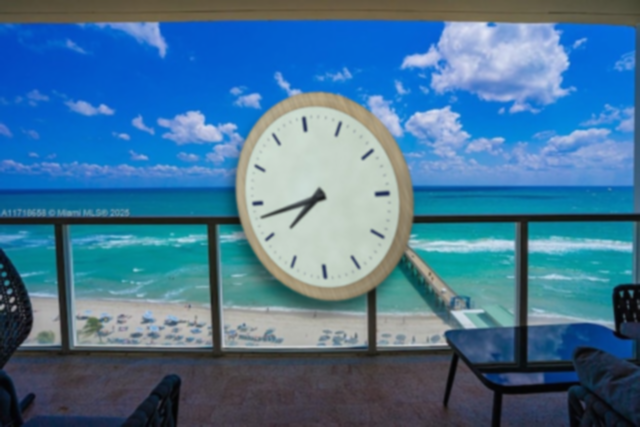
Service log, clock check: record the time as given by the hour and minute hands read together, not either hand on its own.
7:43
